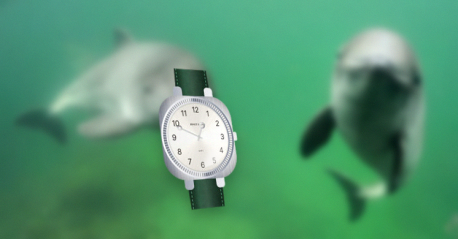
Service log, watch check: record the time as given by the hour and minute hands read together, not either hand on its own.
12:49
